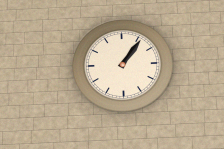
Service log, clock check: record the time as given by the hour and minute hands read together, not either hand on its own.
1:06
